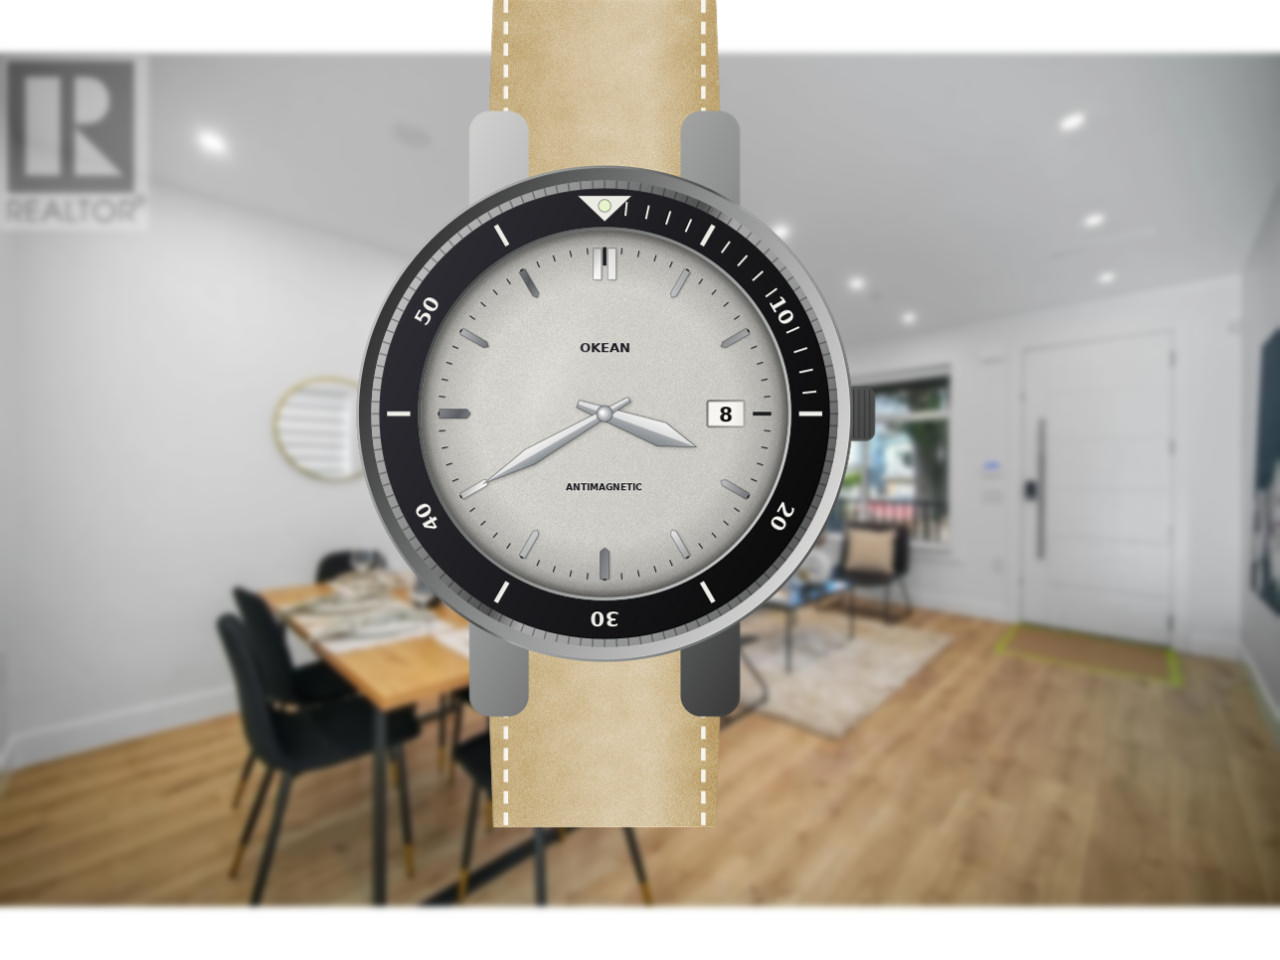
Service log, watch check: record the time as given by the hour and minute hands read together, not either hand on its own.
3:40
